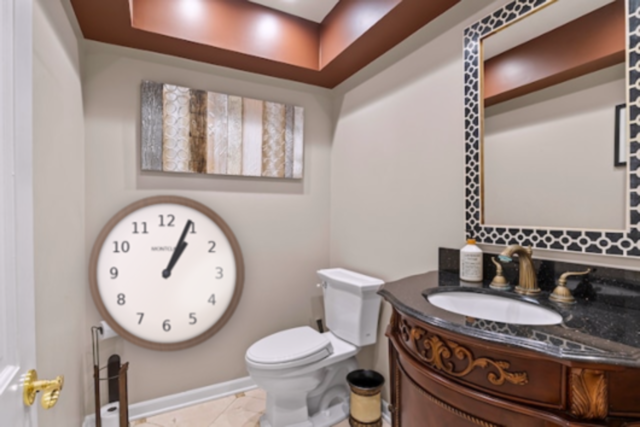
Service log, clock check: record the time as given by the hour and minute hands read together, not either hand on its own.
1:04
